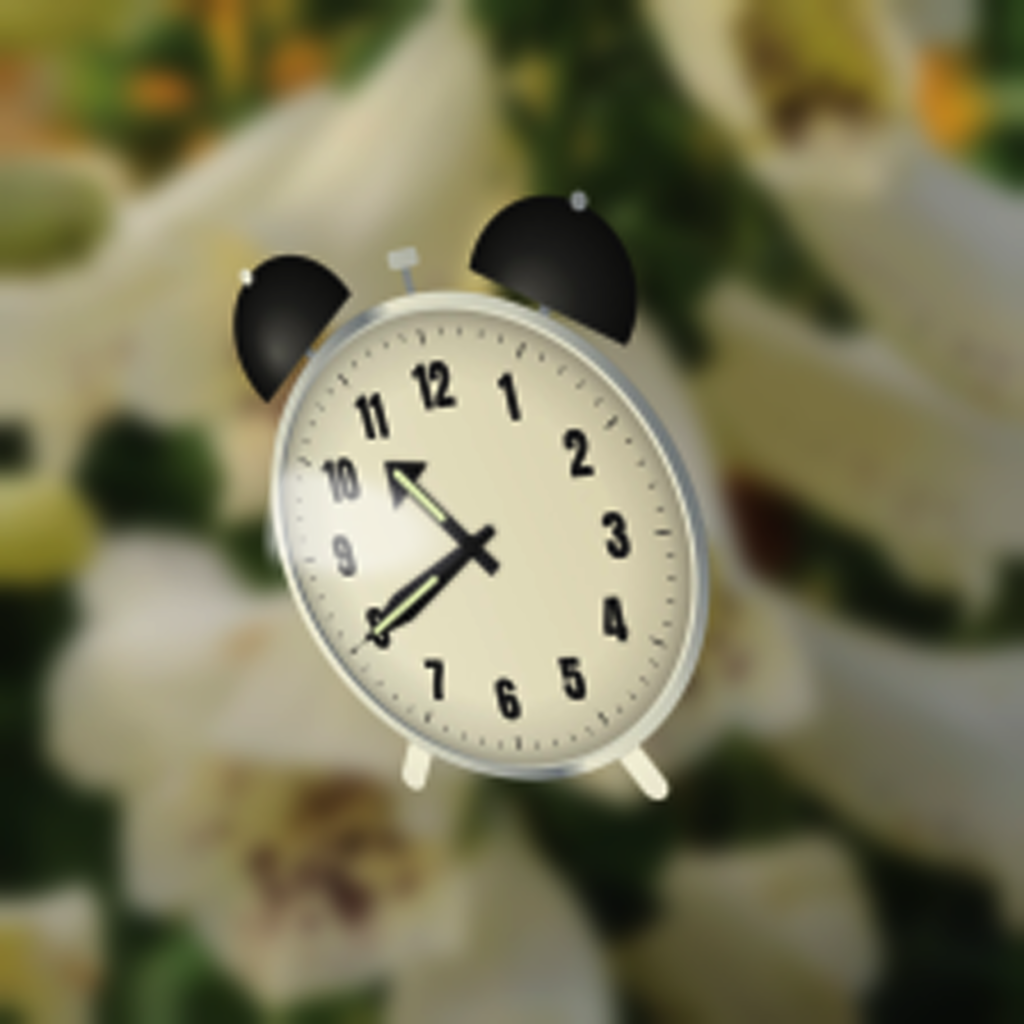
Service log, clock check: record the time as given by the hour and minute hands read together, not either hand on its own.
10:40
